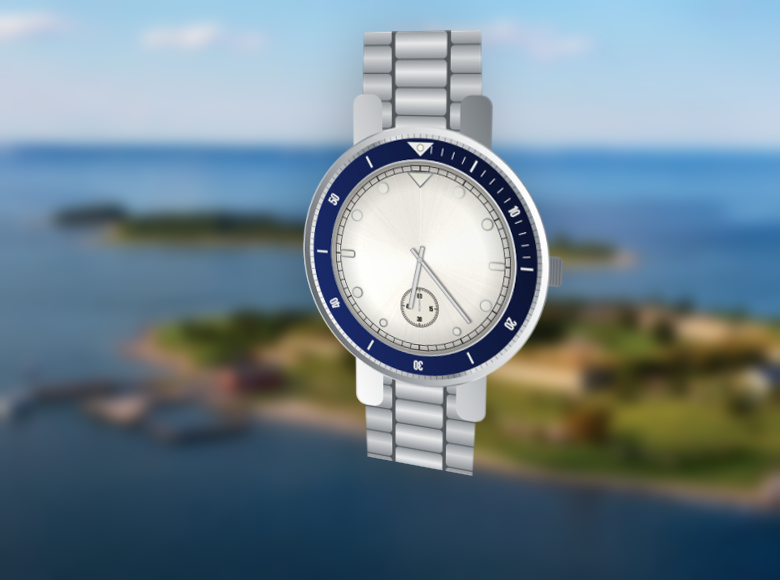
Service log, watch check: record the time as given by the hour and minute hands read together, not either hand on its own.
6:23
